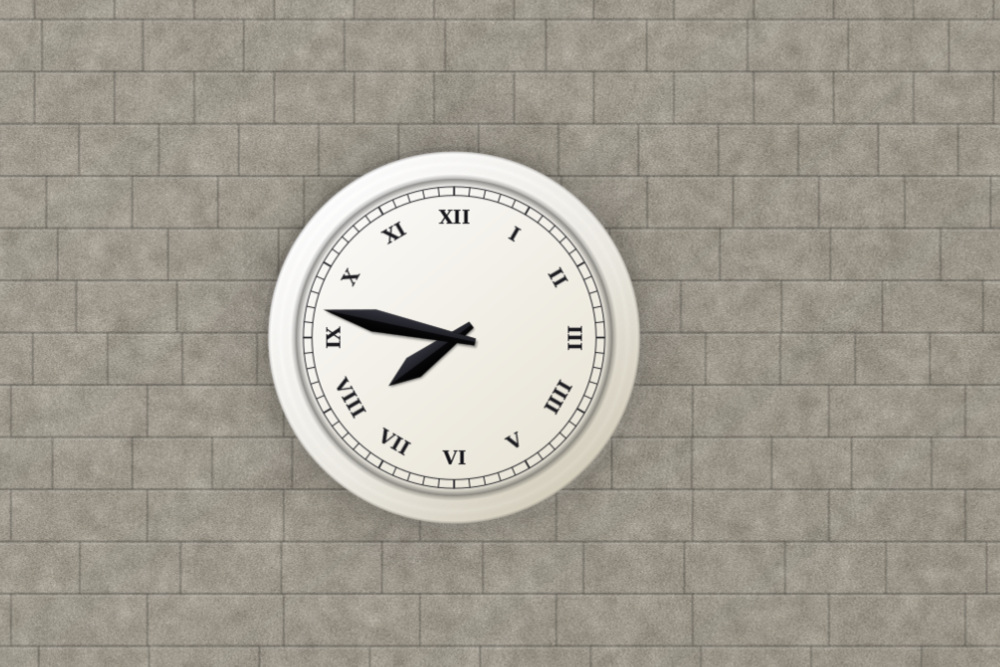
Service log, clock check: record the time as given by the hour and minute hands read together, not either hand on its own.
7:47
